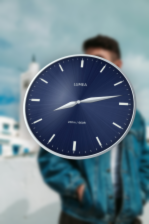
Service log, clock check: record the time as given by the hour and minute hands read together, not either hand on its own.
8:13
